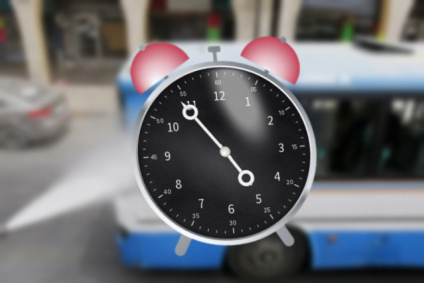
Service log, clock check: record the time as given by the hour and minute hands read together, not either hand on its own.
4:54
